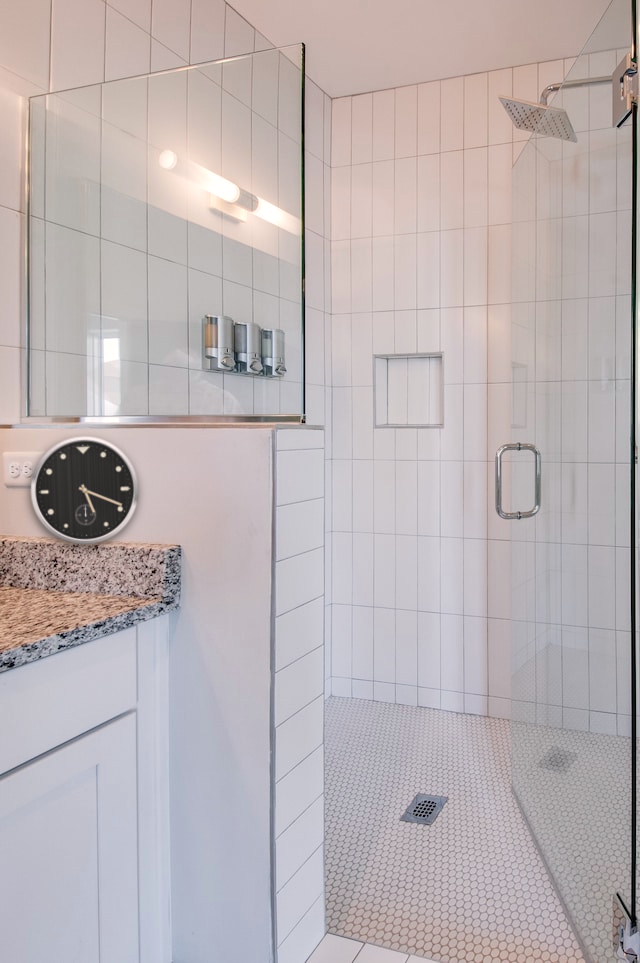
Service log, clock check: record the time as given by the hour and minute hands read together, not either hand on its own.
5:19
